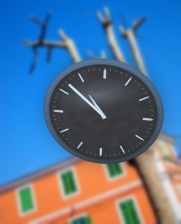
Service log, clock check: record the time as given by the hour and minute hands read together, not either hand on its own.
10:52
